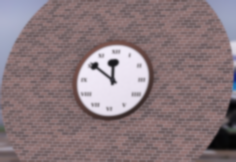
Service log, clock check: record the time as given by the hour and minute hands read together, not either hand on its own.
11:51
